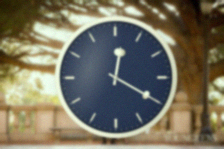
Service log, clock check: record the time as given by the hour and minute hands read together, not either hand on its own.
12:20
